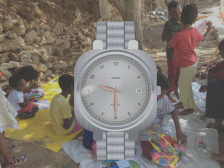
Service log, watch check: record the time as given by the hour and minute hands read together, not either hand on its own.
9:30
